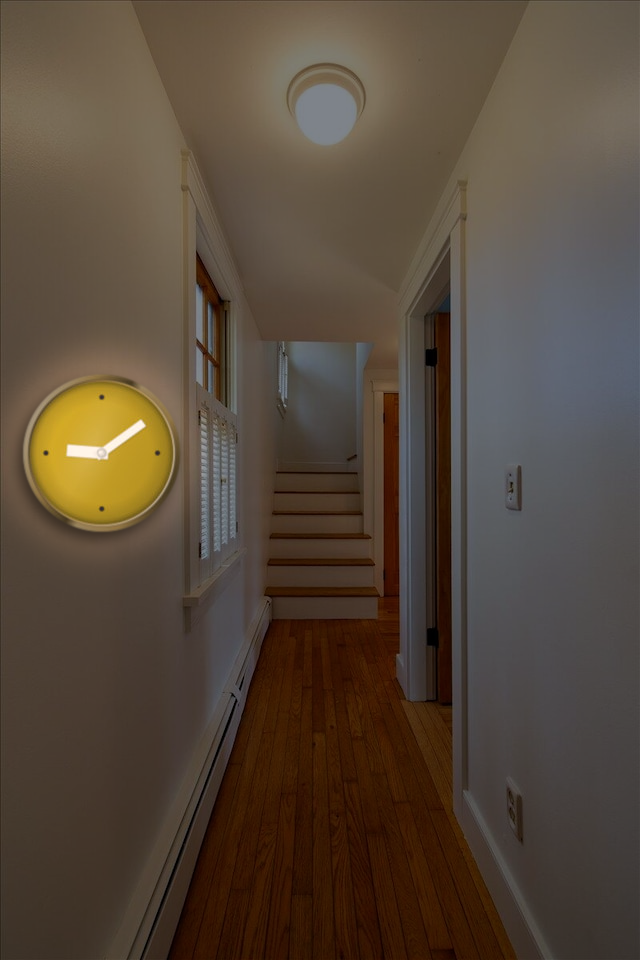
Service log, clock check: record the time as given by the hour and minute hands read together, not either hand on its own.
9:09
